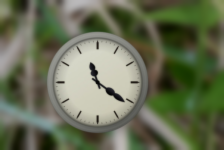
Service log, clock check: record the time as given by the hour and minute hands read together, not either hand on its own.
11:21
